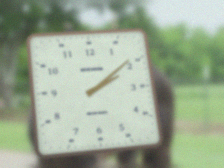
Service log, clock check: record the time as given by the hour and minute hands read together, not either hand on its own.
2:09
